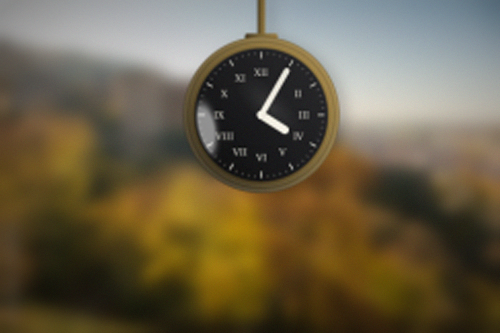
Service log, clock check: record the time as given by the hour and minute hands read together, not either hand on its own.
4:05
